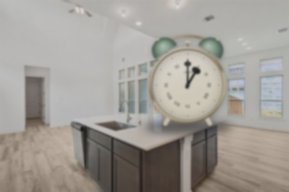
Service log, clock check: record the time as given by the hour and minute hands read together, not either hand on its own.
1:00
